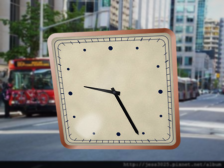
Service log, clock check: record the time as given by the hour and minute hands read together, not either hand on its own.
9:26
